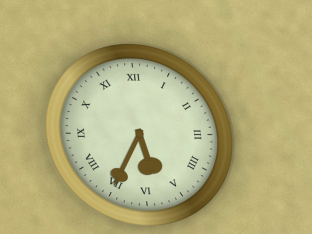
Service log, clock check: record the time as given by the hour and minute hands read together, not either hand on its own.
5:35
